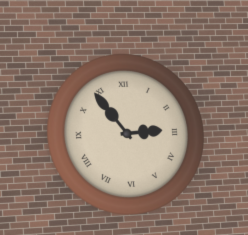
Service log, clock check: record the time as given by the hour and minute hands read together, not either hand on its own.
2:54
